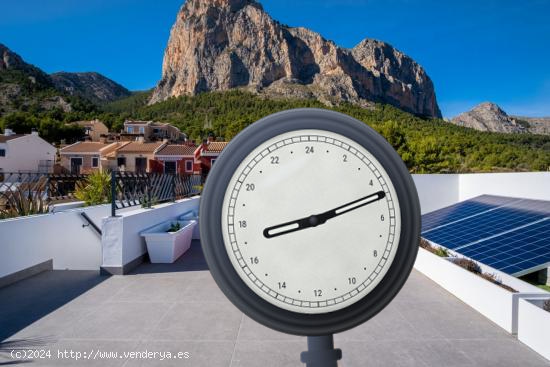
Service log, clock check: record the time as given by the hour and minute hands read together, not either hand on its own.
17:12
